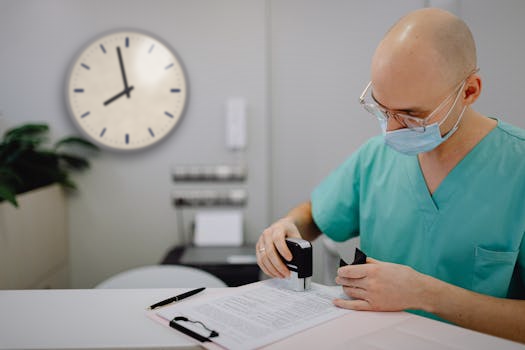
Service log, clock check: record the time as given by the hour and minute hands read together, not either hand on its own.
7:58
